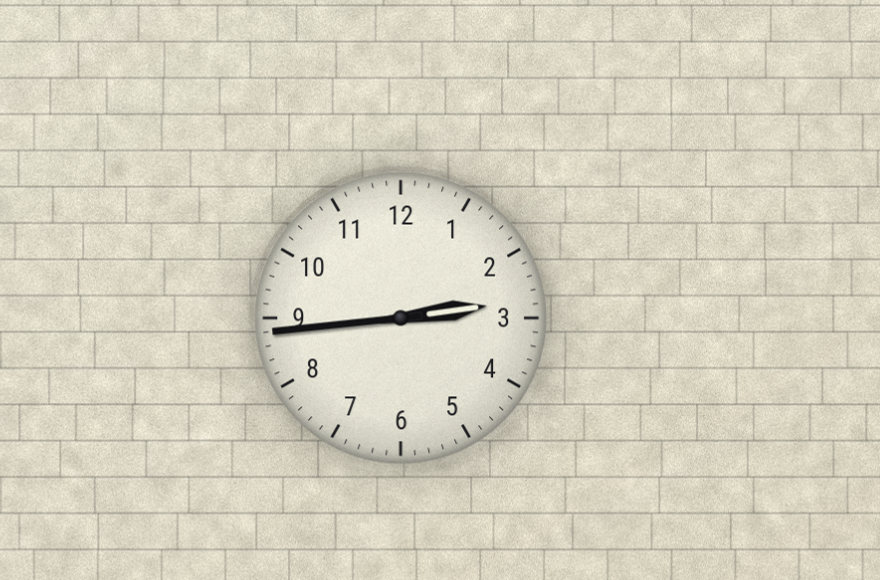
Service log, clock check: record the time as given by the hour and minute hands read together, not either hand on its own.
2:44
